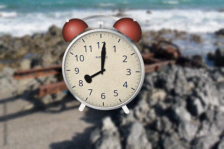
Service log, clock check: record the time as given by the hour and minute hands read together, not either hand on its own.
8:01
